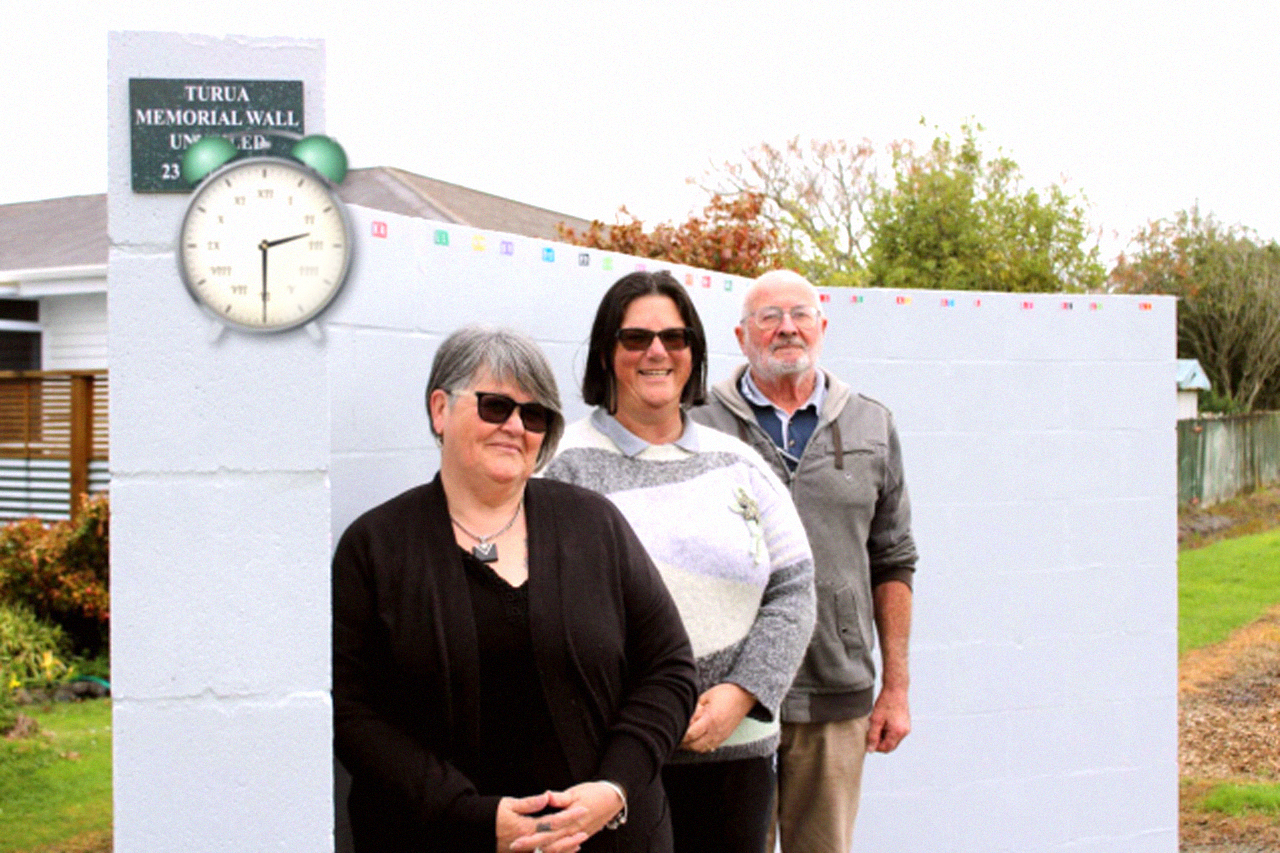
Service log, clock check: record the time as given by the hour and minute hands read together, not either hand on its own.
2:30
